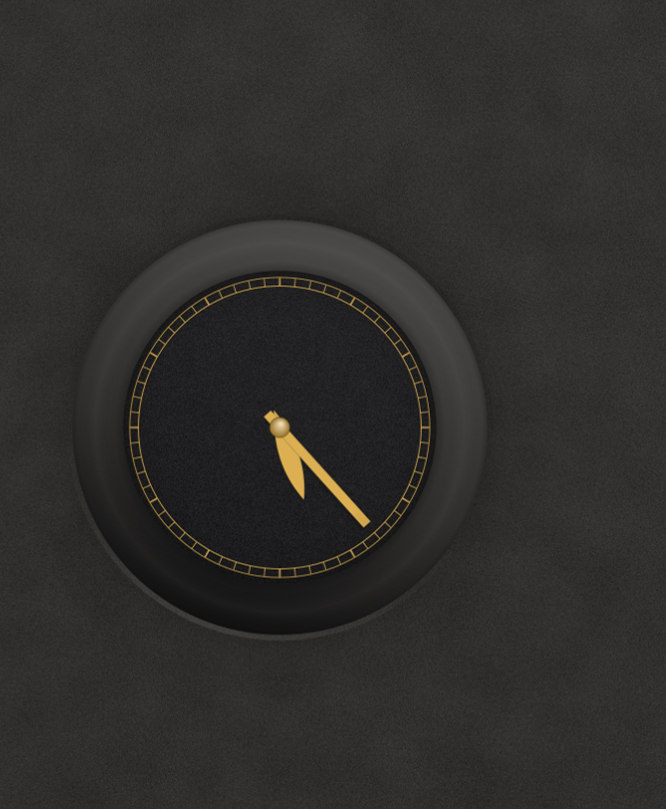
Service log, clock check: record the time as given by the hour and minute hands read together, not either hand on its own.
5:23
